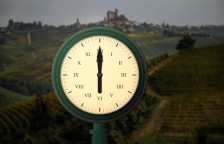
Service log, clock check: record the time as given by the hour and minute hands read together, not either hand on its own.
6:00
